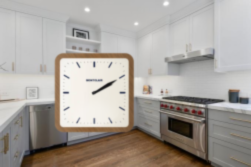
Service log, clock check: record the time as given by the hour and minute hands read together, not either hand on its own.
2:10
